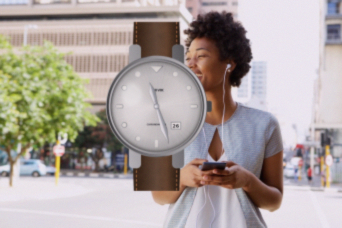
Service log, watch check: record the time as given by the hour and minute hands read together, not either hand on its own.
11:27
